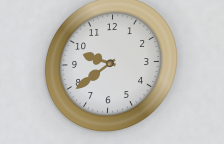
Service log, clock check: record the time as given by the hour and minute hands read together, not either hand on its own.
9:39
